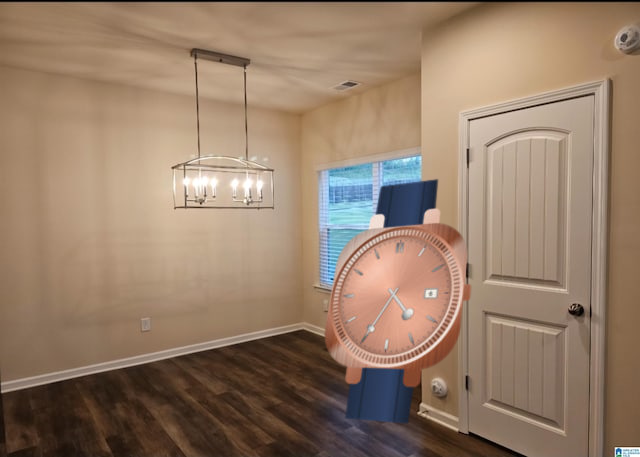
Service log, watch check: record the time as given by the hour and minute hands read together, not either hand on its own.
4:35
